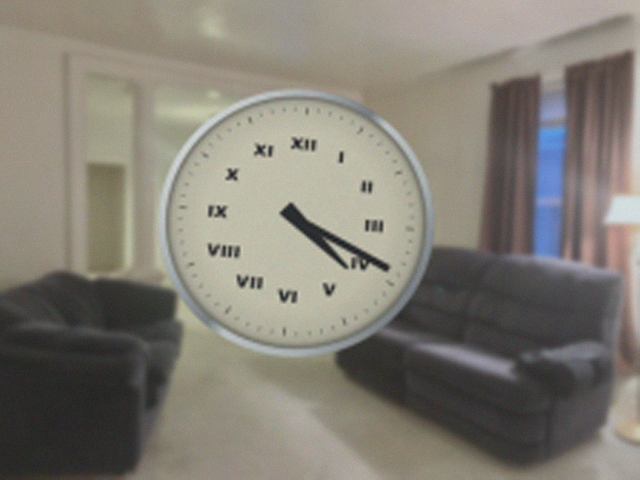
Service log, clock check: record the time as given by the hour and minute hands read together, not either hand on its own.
4:19
